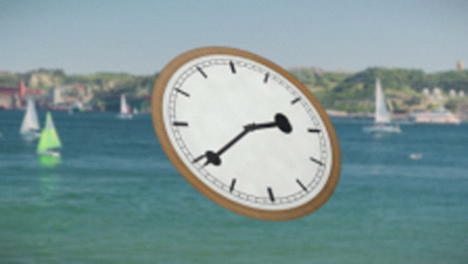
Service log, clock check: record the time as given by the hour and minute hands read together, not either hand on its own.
2:39
